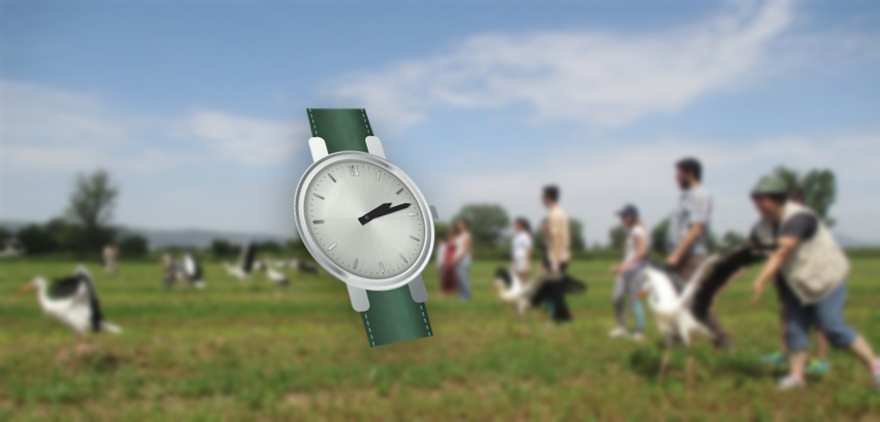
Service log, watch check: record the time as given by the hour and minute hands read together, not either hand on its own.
2:13
